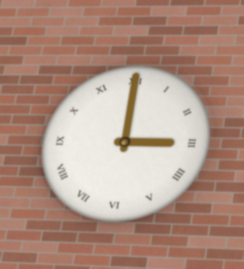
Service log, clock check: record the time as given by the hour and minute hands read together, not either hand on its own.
3:00
